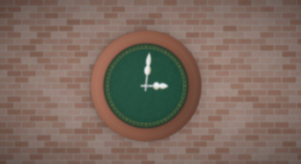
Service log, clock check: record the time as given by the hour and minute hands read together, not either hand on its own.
3:01
